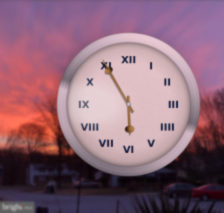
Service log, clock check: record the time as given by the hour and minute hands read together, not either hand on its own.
5:55
